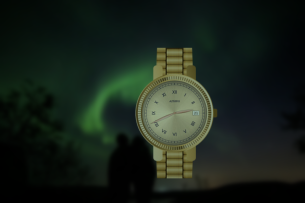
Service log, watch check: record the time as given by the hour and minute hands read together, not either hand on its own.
2:41
